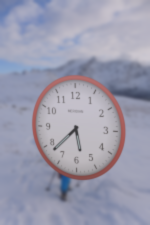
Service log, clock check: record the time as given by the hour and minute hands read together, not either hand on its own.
5:38
